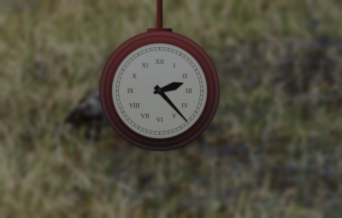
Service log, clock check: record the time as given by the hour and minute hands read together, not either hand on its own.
2:23
